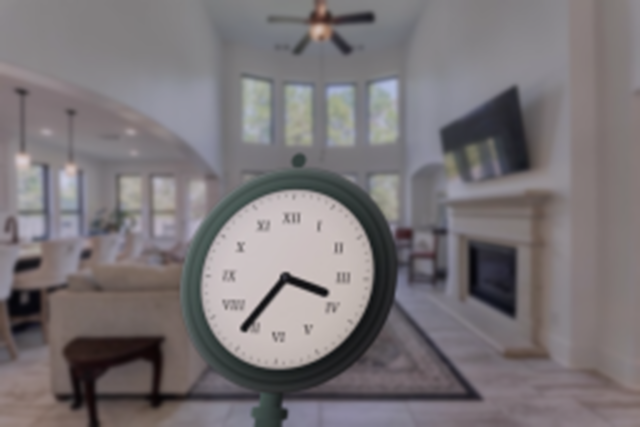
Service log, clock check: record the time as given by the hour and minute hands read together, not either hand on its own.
3:36
